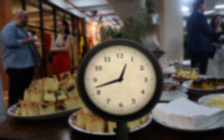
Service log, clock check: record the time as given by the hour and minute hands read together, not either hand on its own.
12:42
